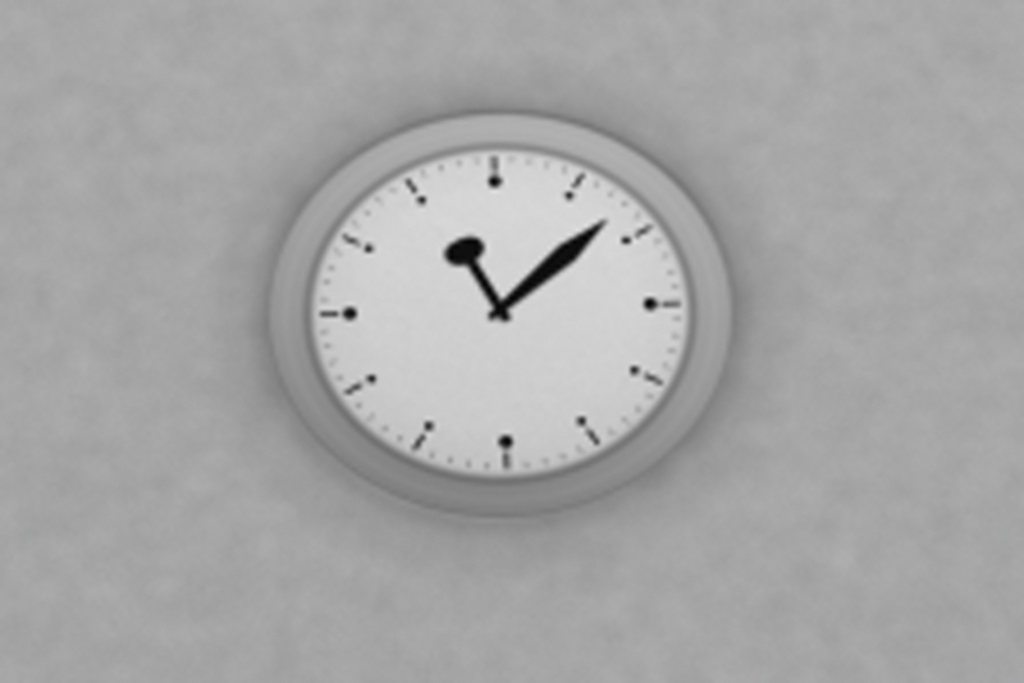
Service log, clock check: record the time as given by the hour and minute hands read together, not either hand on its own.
11:08
